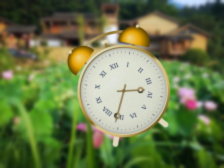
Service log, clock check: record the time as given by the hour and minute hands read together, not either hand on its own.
3:36
